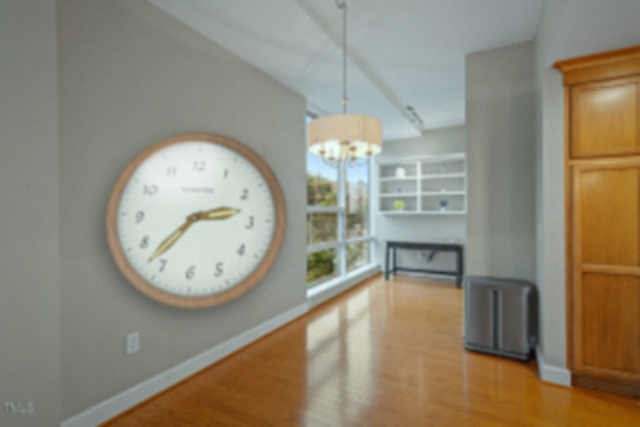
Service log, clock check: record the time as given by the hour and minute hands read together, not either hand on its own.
2:37
